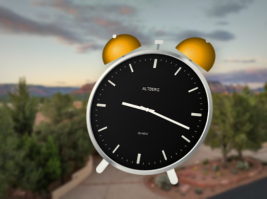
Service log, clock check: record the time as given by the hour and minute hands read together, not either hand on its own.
9:18
